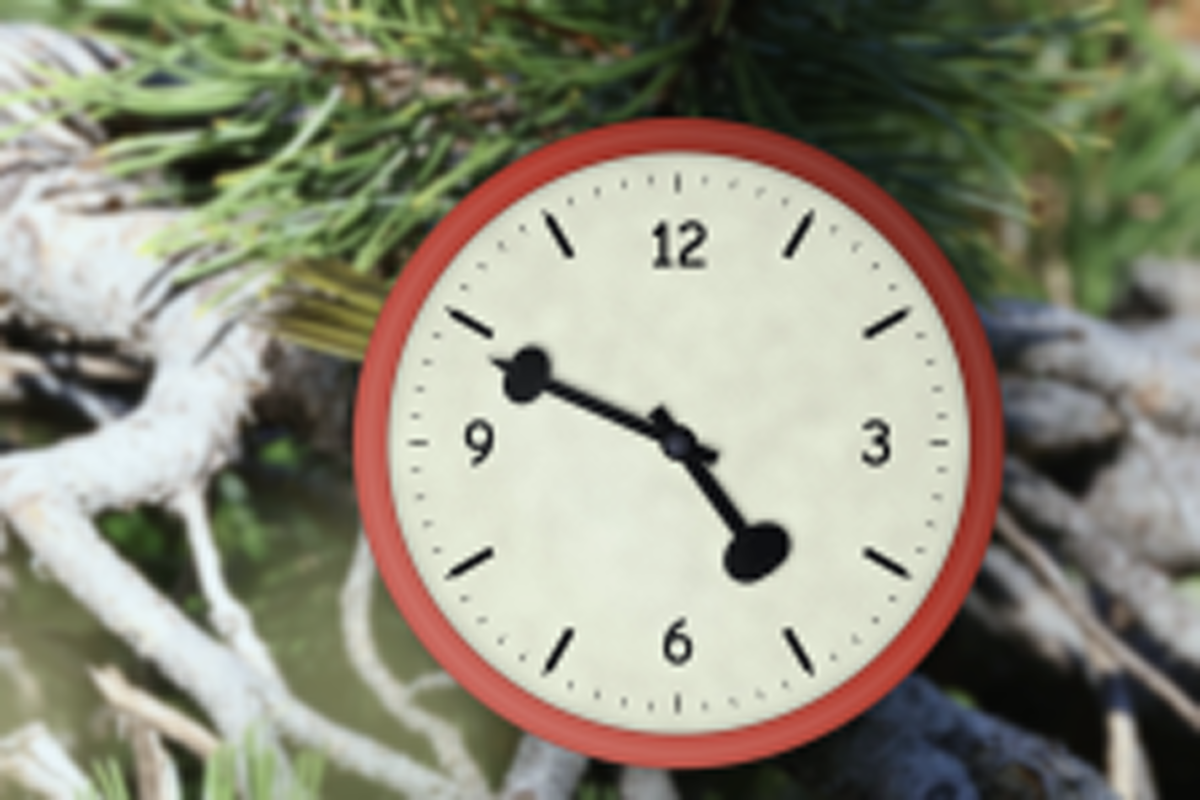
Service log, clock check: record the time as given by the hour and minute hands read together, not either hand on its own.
4:49
